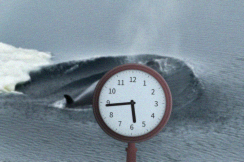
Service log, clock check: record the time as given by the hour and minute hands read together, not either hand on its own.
5:44
